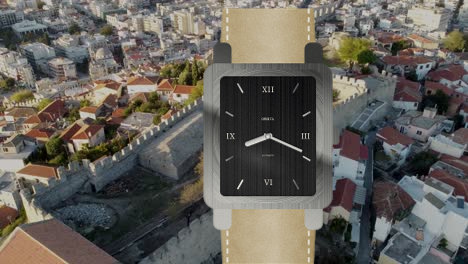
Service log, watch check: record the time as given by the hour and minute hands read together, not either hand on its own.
8:19
